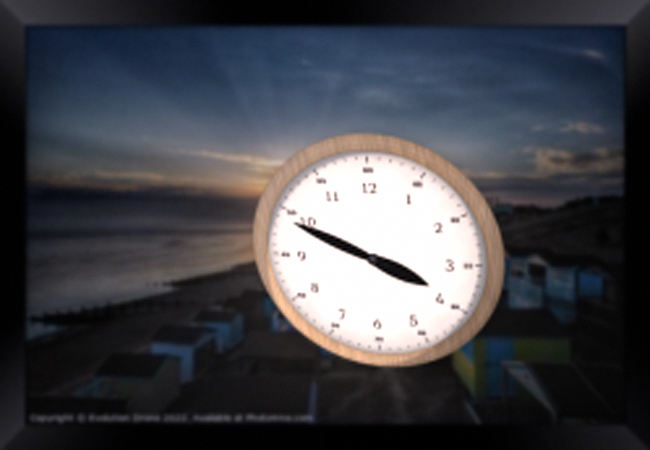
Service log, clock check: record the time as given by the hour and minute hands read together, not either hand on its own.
3:49
